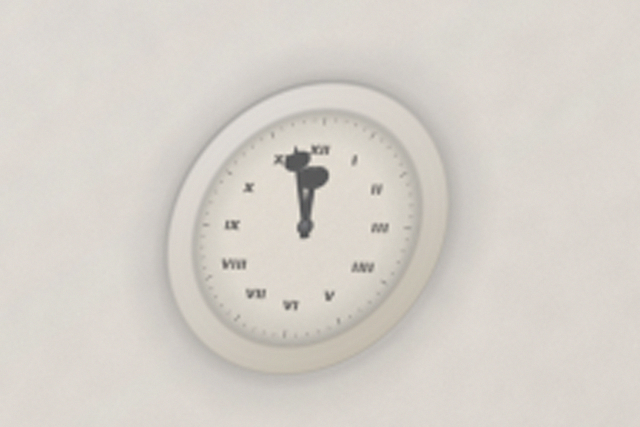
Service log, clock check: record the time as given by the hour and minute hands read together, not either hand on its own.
11:57
